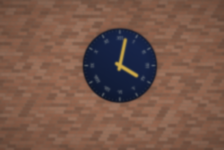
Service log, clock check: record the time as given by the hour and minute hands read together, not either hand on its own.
4:02
